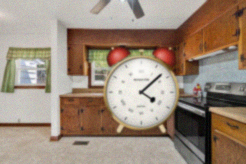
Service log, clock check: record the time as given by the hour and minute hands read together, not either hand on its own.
4:08
